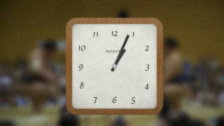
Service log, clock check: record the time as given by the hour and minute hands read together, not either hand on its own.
1:04
